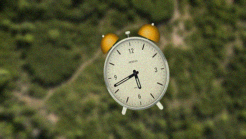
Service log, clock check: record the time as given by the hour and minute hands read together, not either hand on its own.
5:42
